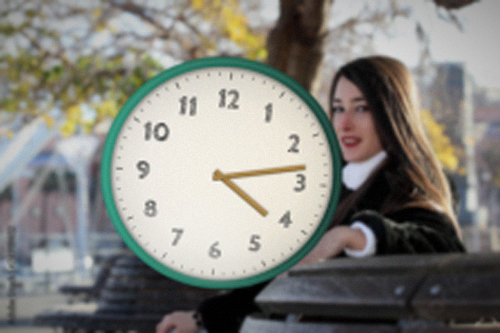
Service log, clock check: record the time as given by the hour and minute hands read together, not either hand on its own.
4:13
